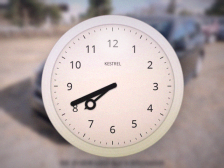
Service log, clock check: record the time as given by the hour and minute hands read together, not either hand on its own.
7:41
